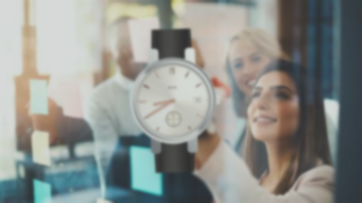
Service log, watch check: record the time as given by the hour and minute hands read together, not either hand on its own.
8:40
